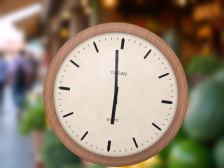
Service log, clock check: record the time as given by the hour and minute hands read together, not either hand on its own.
5:59
